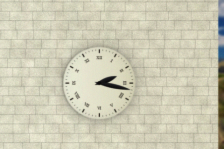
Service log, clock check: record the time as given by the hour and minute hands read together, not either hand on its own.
2:17
